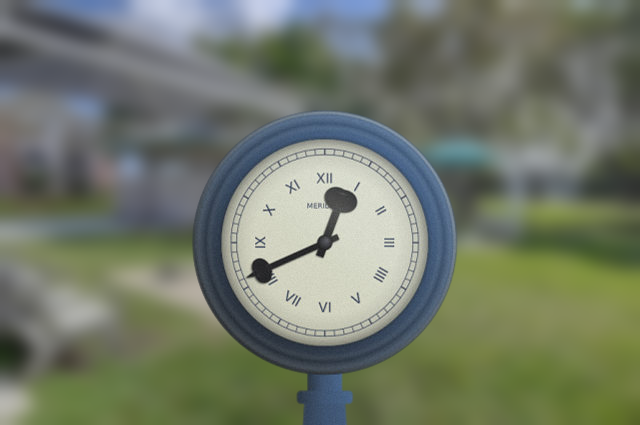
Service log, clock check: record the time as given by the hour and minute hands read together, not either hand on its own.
12:41
